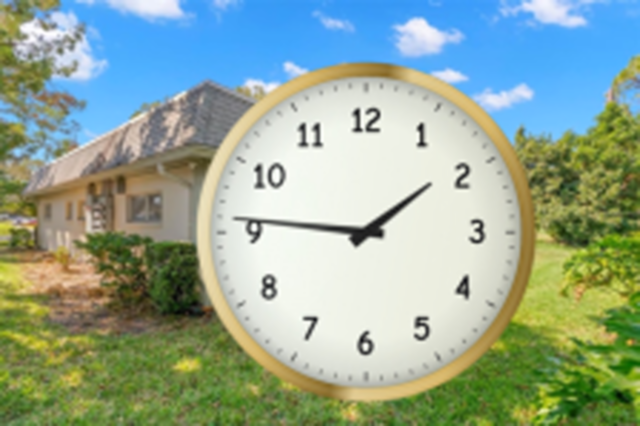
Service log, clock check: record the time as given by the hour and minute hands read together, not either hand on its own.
1:46
